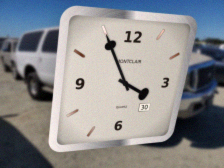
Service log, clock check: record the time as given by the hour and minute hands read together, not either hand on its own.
3:55
